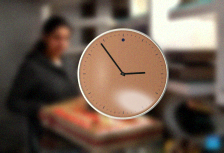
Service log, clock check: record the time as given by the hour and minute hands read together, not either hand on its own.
2:54
